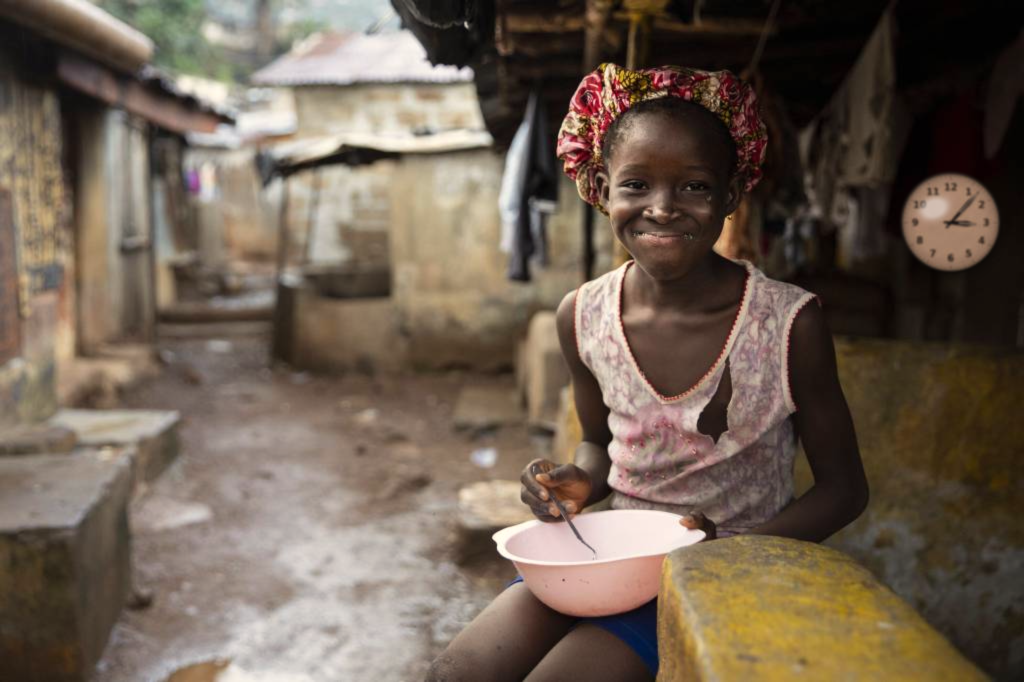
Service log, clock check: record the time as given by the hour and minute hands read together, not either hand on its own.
3:07
